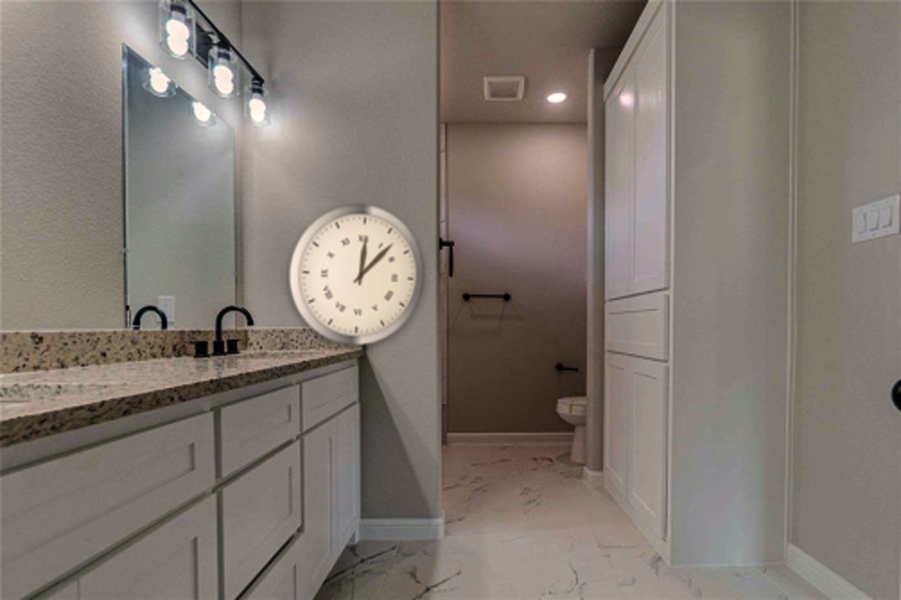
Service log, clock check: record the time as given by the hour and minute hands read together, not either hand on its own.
12:07
